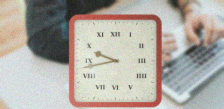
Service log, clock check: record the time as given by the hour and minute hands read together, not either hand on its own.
9:43
